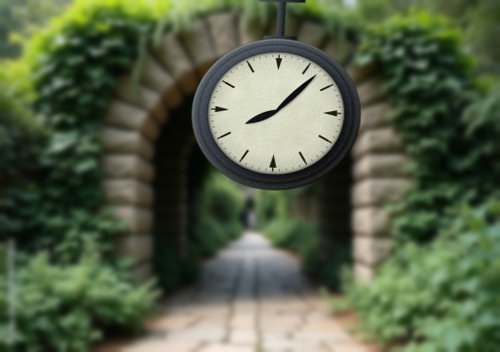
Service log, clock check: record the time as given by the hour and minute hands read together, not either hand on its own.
8:07
